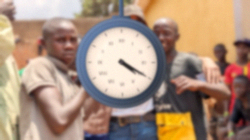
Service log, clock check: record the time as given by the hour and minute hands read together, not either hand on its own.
4:20
